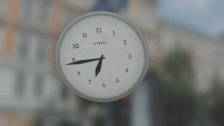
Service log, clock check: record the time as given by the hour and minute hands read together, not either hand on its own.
6:44
